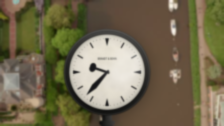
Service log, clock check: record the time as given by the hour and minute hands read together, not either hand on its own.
9:37
